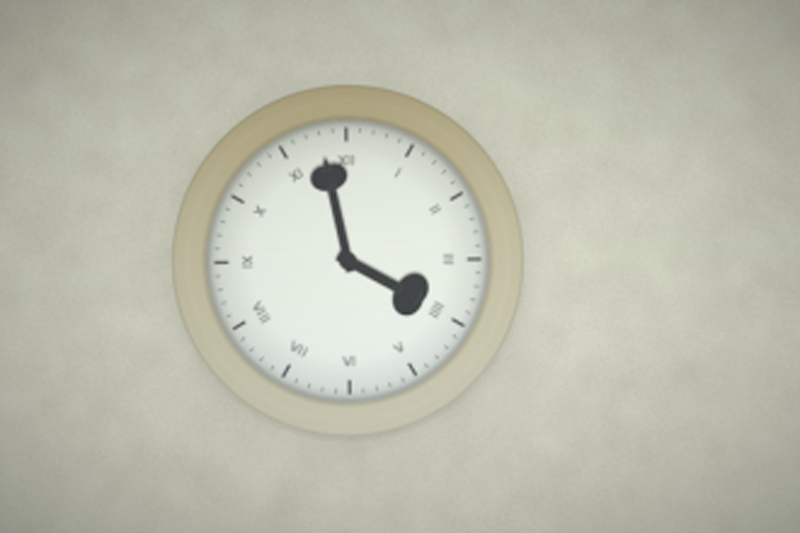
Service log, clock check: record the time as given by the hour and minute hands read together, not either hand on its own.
3:58
